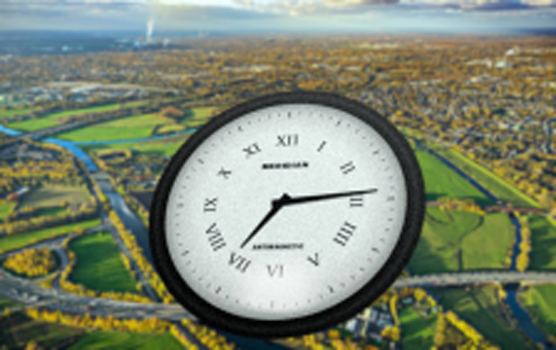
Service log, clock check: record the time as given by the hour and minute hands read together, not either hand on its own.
7:14
